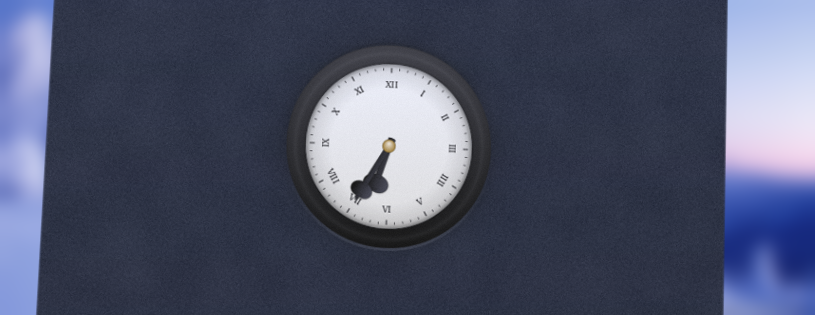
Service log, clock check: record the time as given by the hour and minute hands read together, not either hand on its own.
6:35
